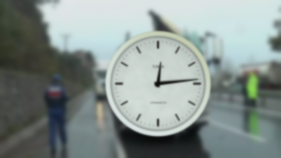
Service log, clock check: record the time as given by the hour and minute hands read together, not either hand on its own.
12:14
